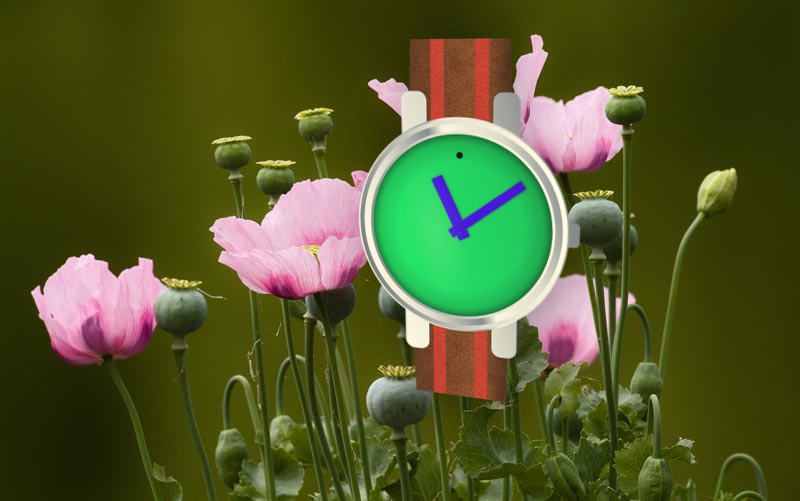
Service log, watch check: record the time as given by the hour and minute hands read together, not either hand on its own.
11:09
